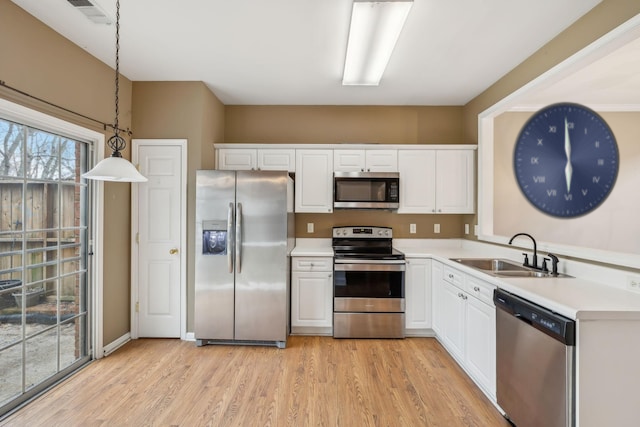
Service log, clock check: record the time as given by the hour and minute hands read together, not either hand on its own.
5:59
